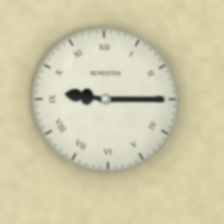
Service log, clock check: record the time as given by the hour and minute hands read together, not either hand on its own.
9:15
